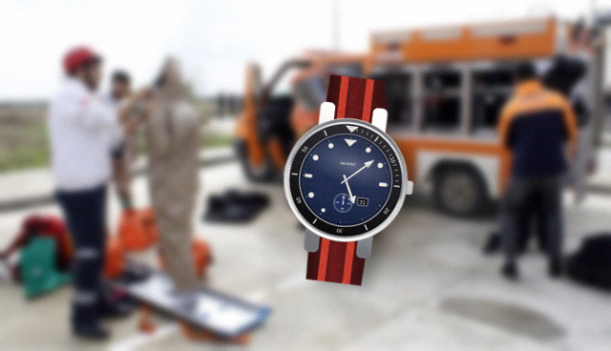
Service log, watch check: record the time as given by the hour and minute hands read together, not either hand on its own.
5:08
